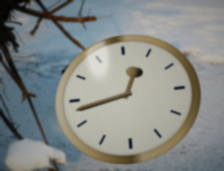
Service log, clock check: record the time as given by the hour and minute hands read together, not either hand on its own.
12:43
